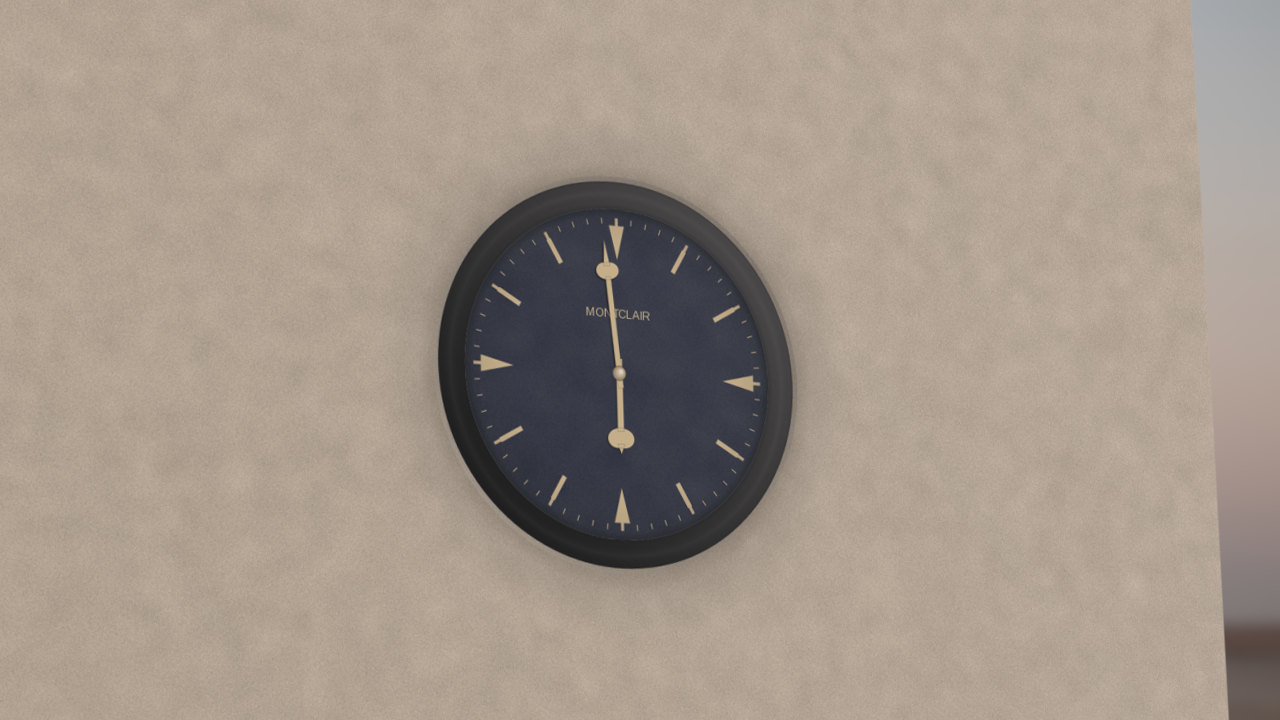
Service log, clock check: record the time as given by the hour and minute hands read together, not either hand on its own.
5:59
